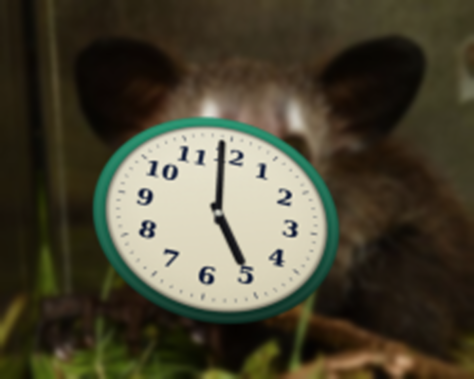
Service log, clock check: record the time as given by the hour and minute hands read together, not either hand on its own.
4:59
